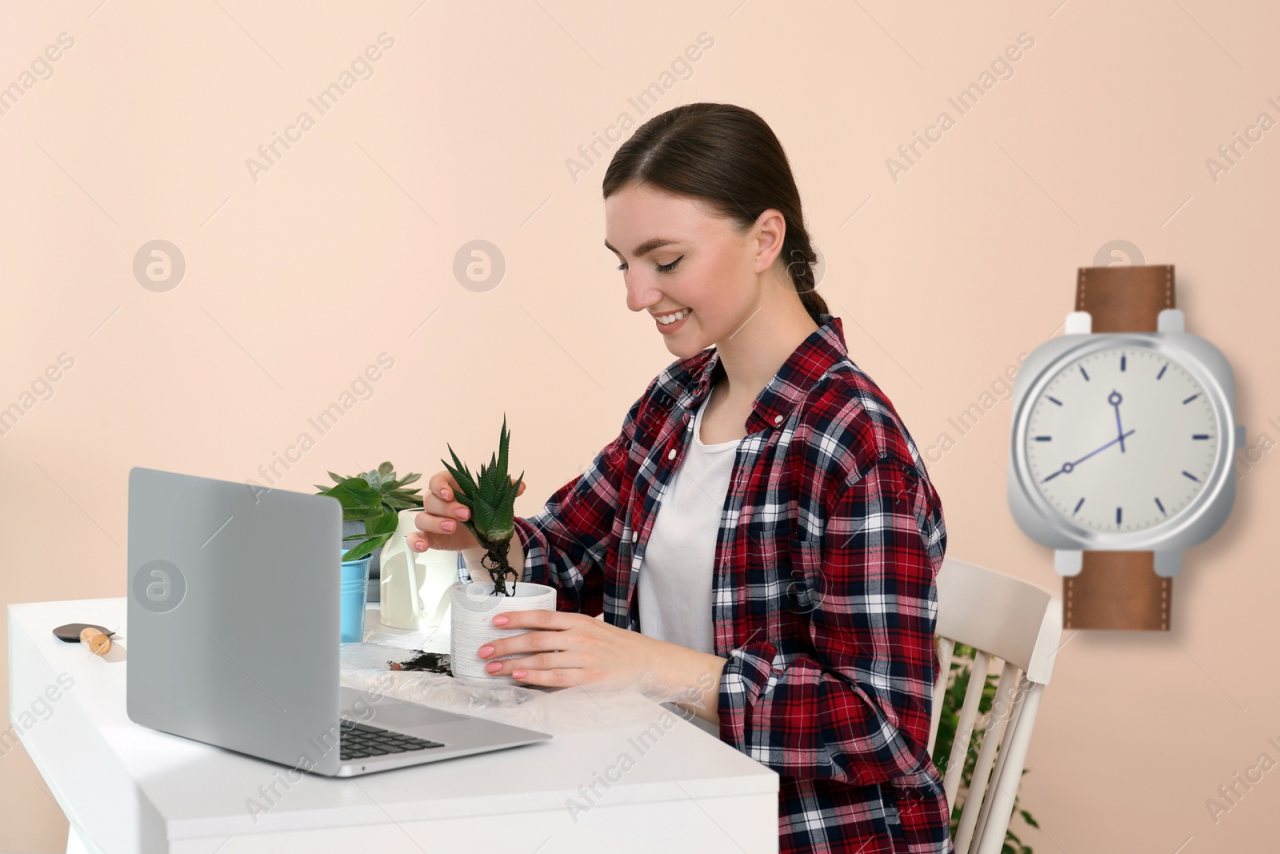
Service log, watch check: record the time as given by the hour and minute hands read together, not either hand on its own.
11:40
